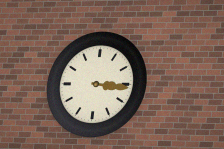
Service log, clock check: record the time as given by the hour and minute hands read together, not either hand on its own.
3:16
